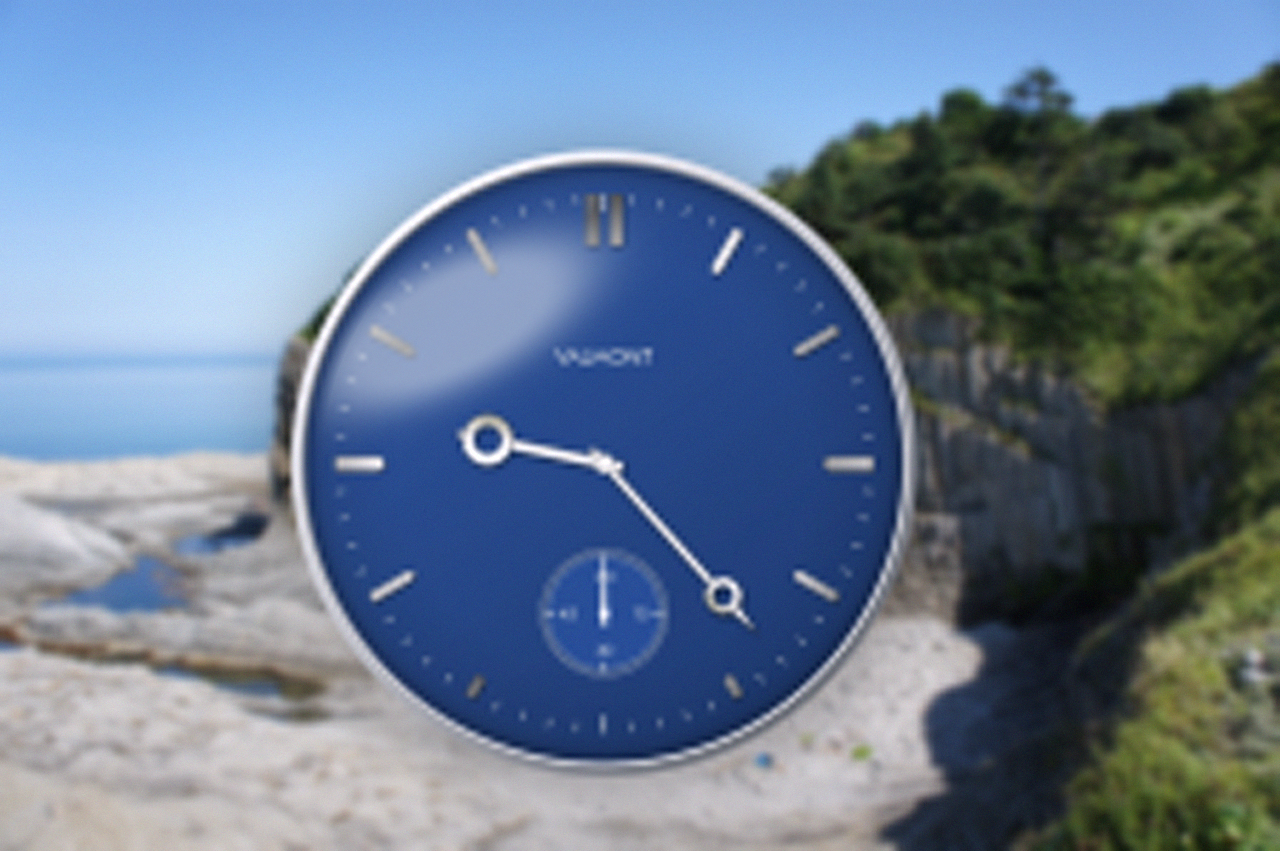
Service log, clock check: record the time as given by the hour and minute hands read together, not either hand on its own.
9:23
